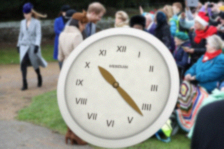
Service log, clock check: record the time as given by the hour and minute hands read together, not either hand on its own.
10:22
